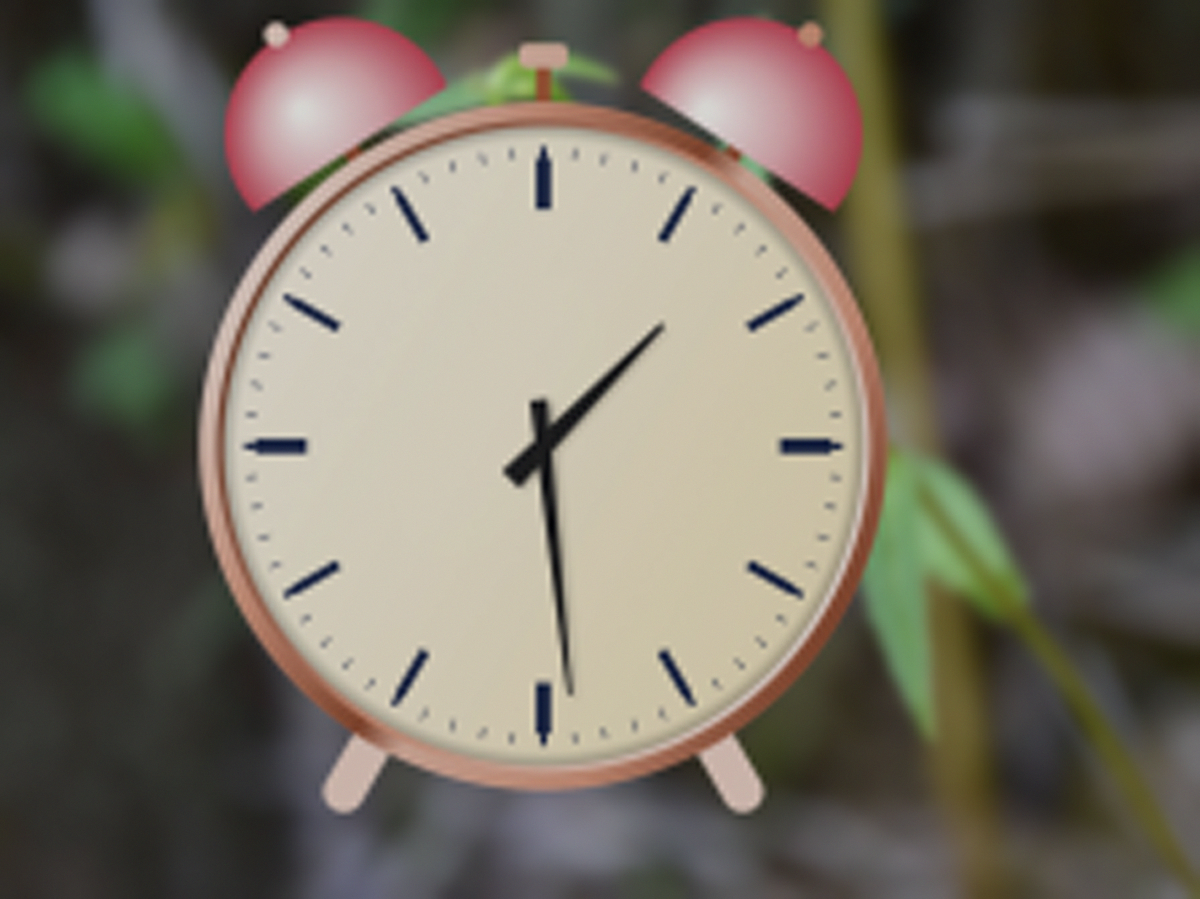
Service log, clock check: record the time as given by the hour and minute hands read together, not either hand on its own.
1:29
